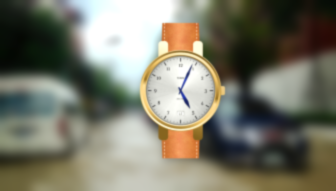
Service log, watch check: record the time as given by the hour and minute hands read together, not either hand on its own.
5:04
